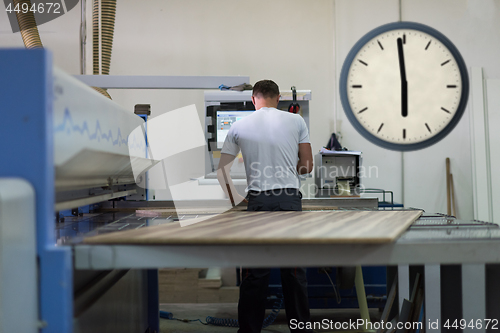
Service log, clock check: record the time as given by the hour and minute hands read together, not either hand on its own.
5:59
